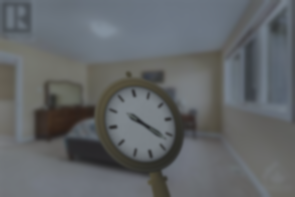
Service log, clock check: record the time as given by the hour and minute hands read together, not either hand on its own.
10:22
